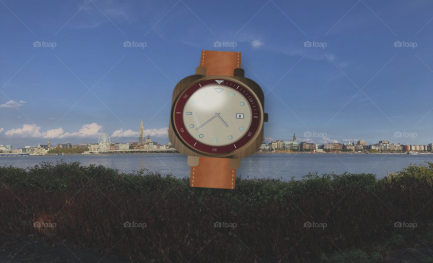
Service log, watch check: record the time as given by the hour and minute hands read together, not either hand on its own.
4:38
